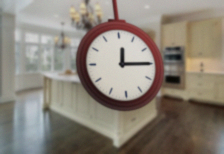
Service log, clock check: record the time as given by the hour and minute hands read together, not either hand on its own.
12:15
